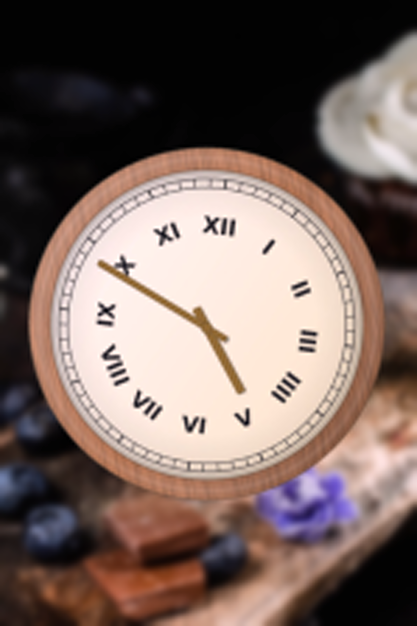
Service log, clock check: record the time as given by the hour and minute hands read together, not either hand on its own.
4:49
